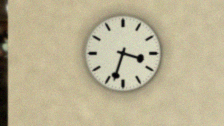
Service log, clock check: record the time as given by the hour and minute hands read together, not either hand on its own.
3:33
